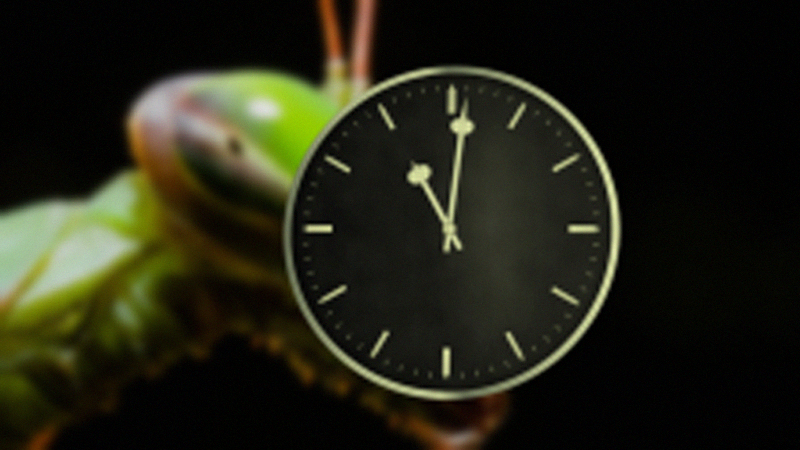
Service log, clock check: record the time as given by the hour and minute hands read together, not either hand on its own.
11:01
